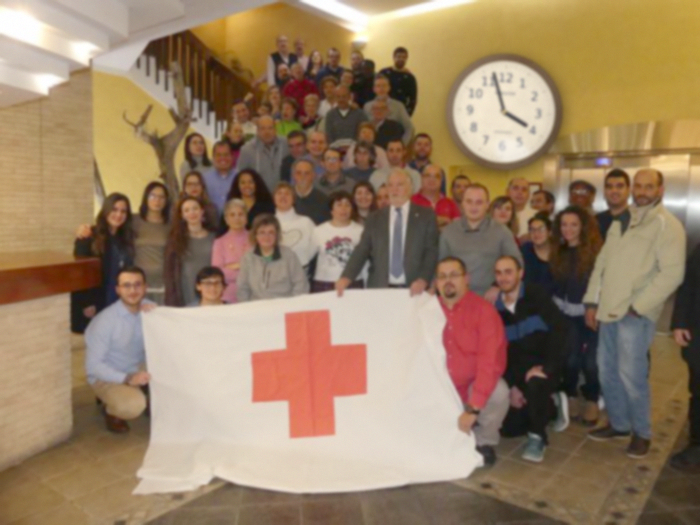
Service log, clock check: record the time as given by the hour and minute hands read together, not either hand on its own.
3:57
